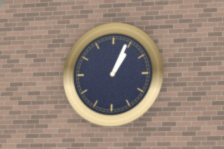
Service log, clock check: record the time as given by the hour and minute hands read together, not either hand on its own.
1:04
